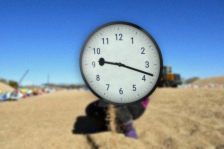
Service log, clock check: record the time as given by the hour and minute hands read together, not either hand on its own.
9:18
